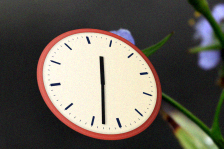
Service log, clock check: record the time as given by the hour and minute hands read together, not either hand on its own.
12:33
